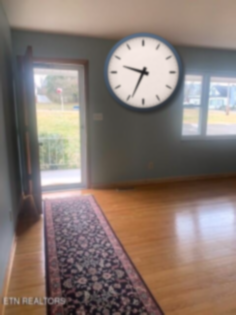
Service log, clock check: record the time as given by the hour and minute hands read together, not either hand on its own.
9:34
